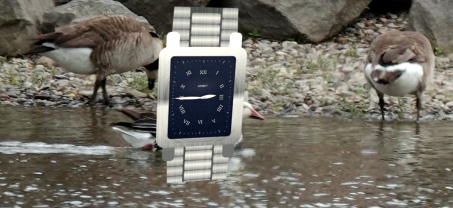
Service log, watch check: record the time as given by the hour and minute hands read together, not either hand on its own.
2:45
